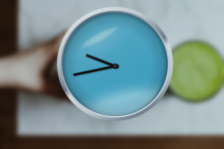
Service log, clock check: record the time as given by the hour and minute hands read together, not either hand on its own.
9:43
